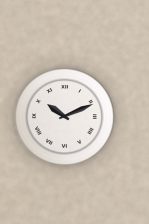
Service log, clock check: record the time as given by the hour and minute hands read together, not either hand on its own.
10:11
